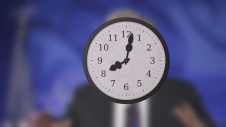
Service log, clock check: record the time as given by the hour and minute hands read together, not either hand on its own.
8:02
